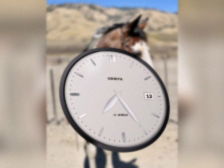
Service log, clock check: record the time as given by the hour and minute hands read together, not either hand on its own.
7:25
